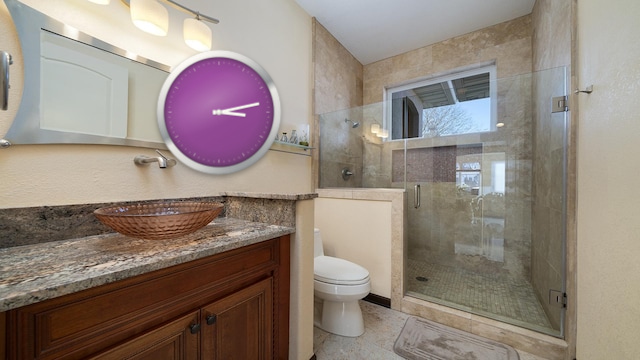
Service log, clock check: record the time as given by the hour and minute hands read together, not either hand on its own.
3:13
